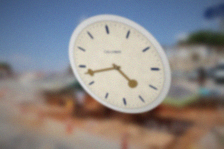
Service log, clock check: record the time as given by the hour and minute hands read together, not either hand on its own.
4:43
